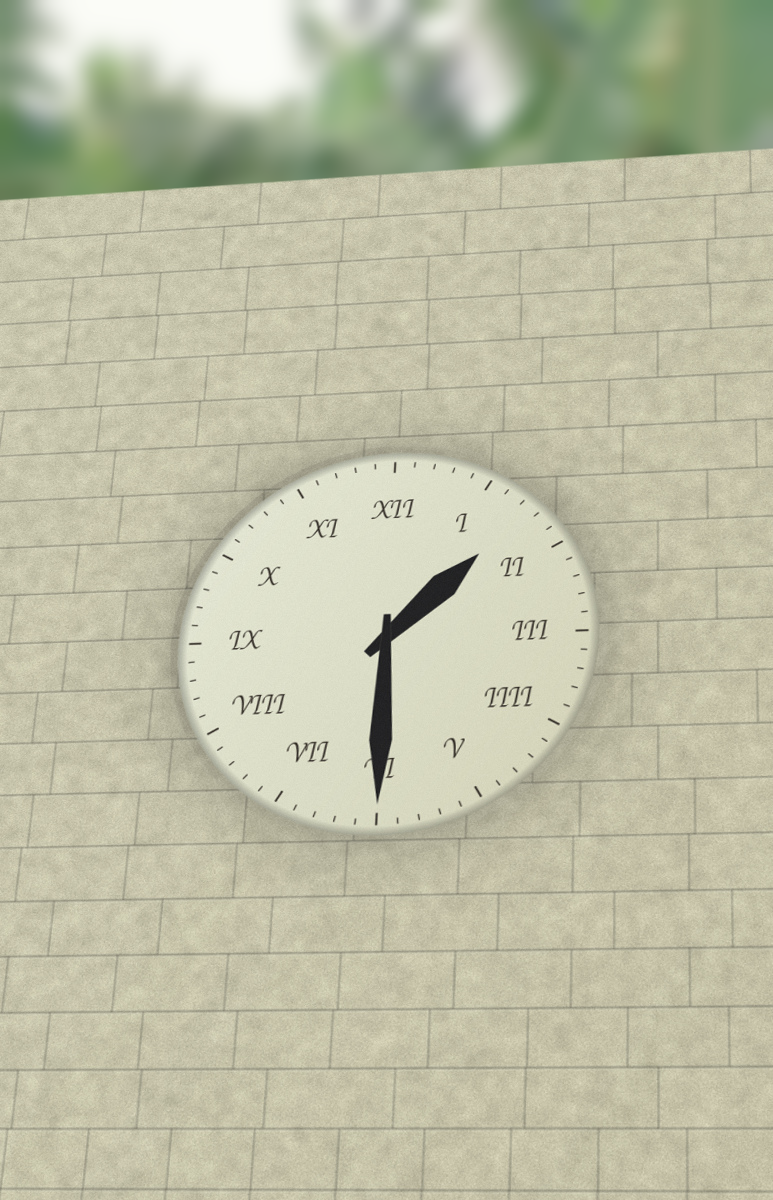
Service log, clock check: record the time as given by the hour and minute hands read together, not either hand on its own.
1:30
